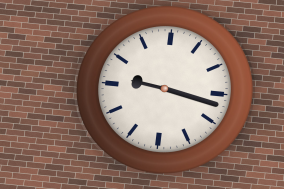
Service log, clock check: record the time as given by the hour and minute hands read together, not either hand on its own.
9:17
